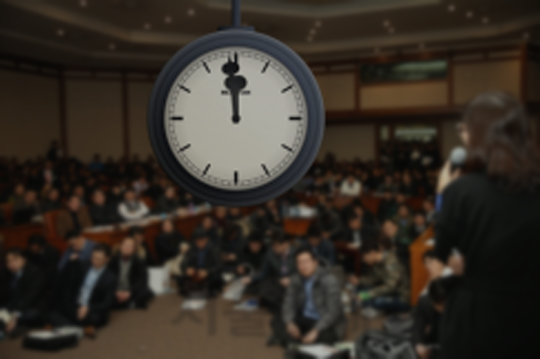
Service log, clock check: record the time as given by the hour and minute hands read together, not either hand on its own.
11:59
